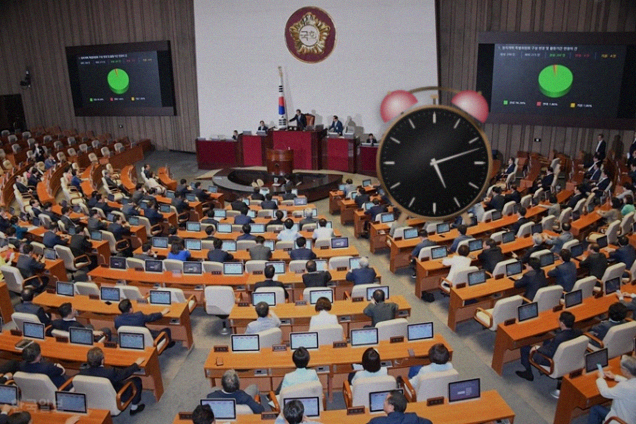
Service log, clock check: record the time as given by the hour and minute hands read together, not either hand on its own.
5:12
